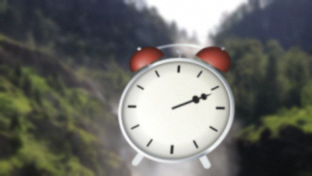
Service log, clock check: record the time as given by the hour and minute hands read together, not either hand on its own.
2:11
